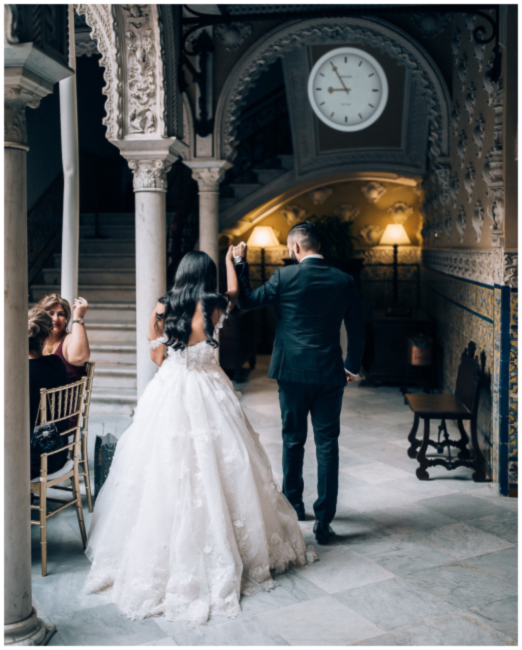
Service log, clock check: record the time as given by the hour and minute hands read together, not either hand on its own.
8:55
